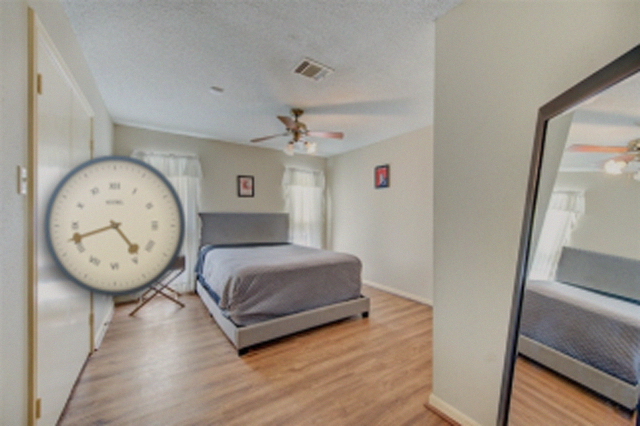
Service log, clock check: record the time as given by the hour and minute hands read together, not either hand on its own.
4:42
